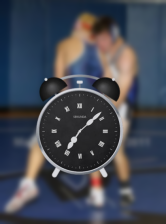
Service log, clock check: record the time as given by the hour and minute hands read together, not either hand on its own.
7:08
